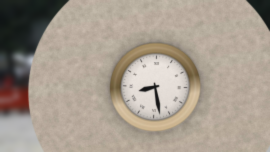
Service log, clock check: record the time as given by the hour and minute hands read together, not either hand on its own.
8:28
